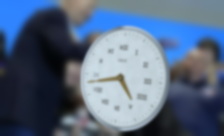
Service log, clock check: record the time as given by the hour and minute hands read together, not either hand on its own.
4:43
